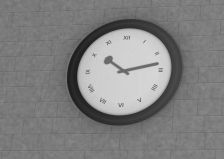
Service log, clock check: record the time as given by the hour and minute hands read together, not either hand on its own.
10:13
